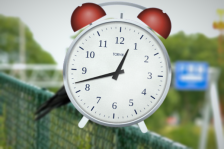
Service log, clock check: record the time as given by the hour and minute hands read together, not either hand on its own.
12:42
